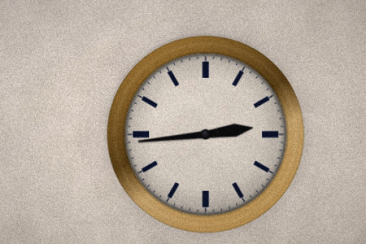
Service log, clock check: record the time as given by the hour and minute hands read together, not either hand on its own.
2:44
